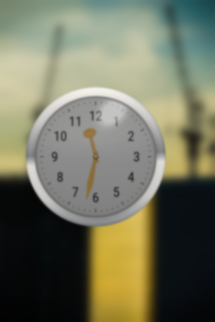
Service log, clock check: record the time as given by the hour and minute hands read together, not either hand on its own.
11:32
